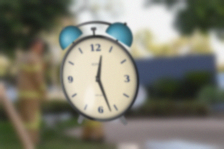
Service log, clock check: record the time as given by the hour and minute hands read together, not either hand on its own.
12:27
